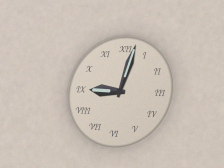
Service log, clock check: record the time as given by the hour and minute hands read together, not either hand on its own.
9:02
